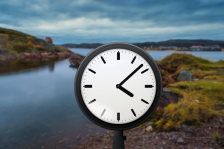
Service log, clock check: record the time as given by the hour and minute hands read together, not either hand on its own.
4:08
